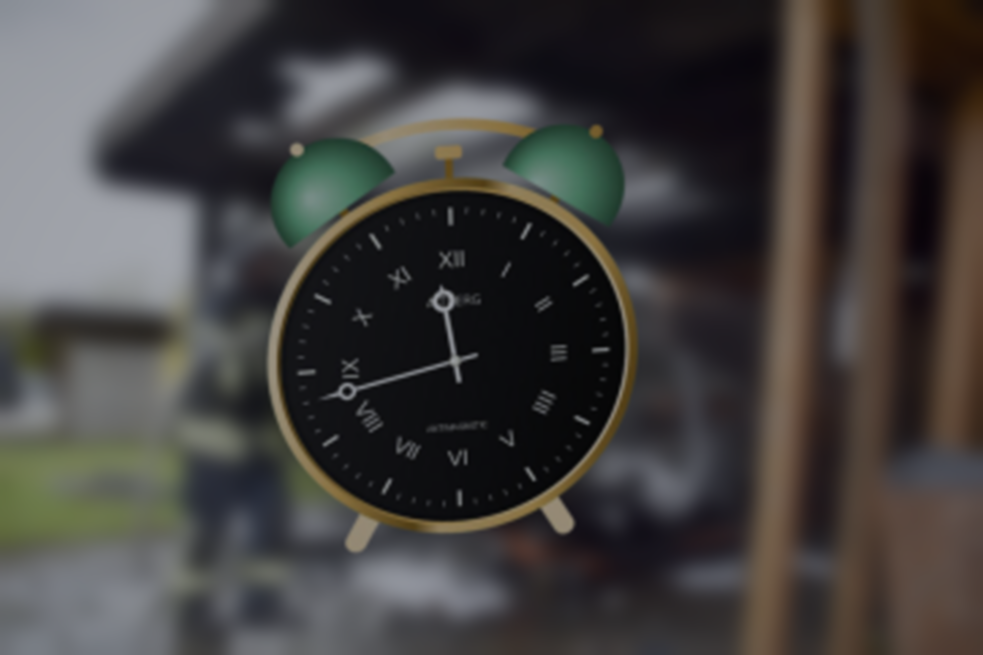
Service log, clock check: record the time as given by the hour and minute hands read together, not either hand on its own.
11:43
